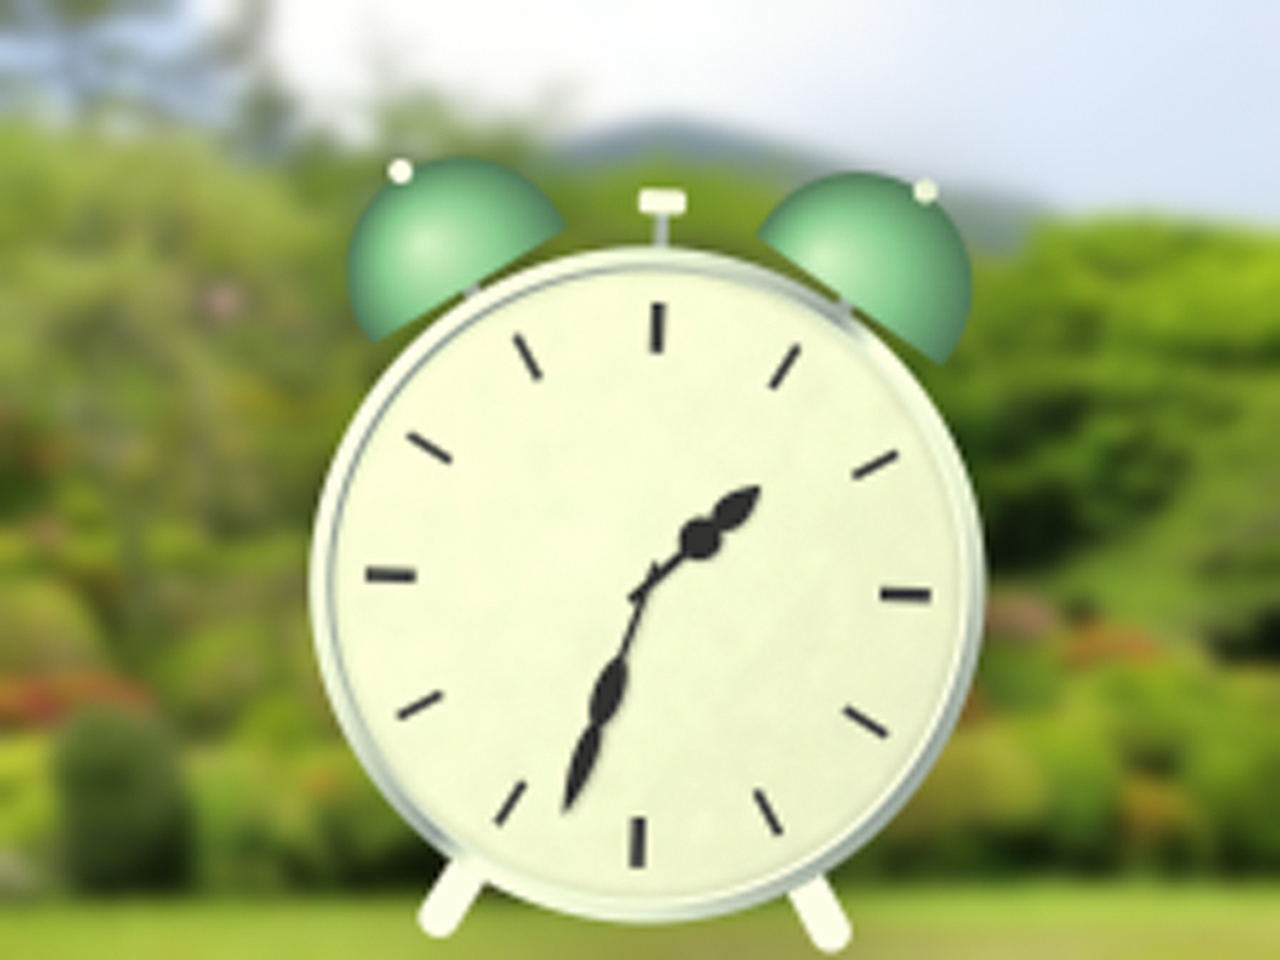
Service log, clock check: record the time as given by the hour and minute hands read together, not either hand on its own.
1:33
